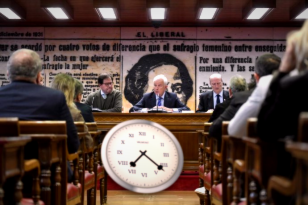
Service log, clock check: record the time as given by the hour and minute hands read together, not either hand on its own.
7:22
